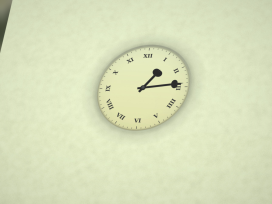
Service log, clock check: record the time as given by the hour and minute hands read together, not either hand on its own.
1:14
